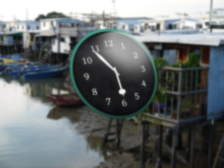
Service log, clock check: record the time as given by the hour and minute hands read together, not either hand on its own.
5:54
